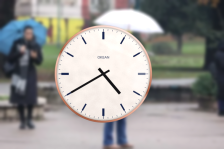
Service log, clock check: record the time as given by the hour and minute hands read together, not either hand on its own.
4:40
